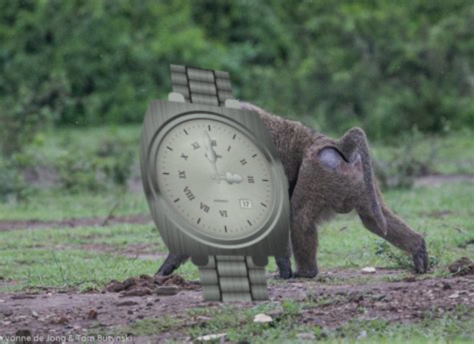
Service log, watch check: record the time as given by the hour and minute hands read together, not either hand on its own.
2:59
